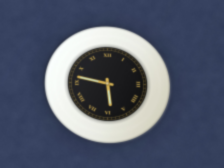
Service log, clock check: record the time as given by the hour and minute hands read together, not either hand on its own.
5:47
